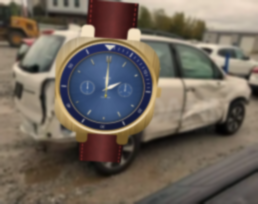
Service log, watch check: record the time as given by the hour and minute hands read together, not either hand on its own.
2:00
